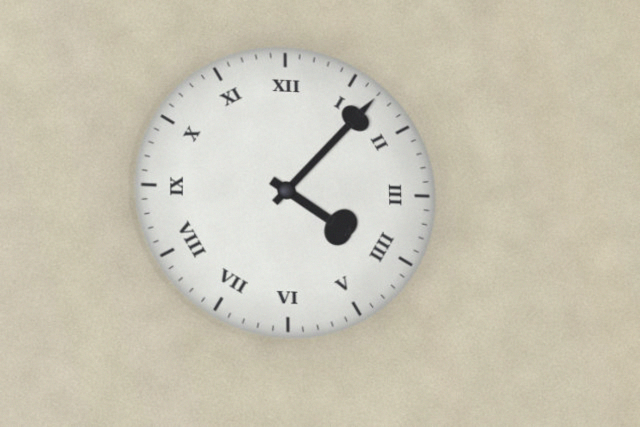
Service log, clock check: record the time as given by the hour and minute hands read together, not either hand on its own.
4:07
